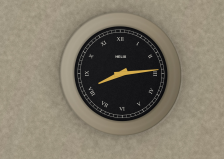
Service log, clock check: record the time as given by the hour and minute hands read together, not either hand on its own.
8:14
